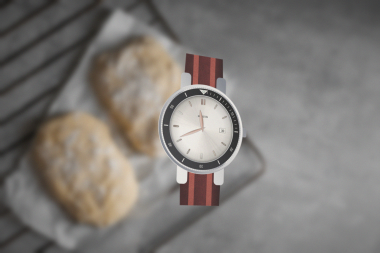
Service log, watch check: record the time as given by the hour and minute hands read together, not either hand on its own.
11:41
